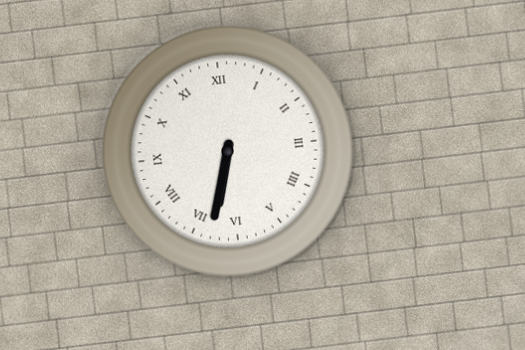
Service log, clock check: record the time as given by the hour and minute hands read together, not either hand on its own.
6:33
